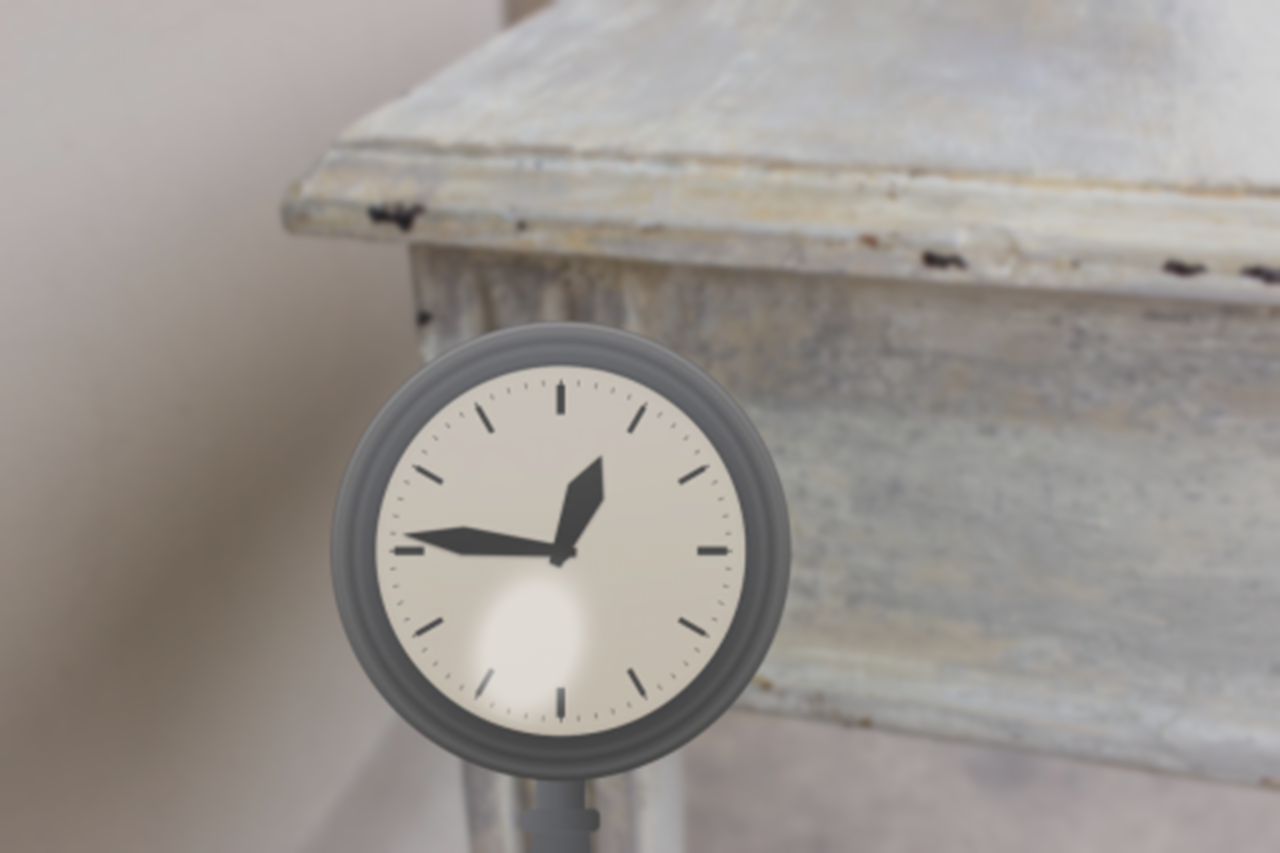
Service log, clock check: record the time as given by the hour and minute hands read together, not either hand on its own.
12:46
